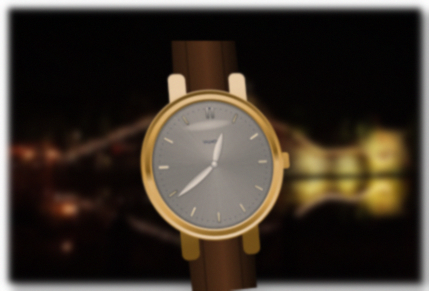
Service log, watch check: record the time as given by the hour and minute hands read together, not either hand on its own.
12:39
